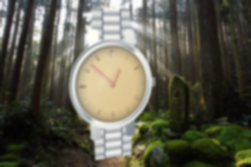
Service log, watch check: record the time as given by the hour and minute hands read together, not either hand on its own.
12:52
